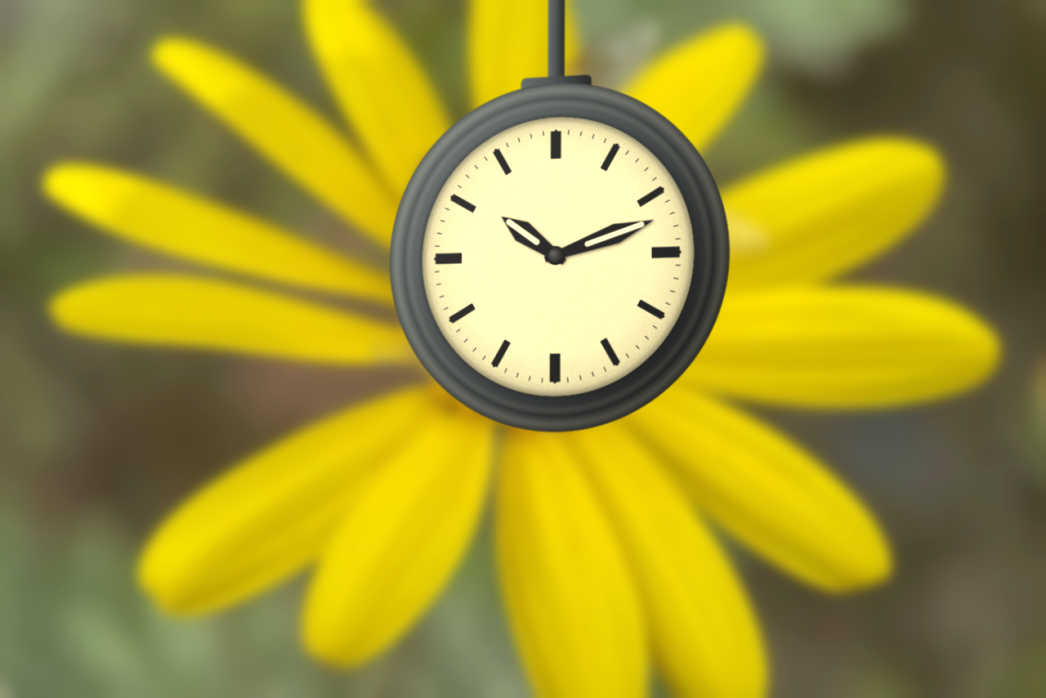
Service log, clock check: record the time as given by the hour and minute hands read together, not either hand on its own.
10:12
